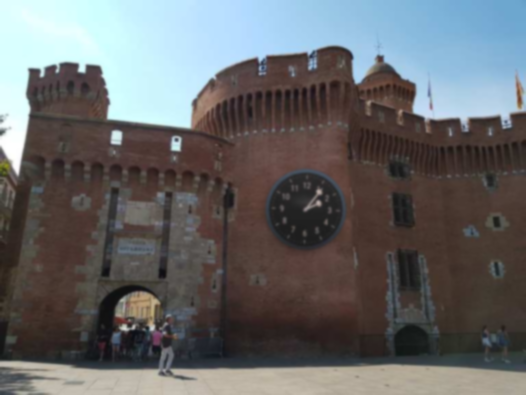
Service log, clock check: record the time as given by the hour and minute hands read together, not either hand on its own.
2:06
